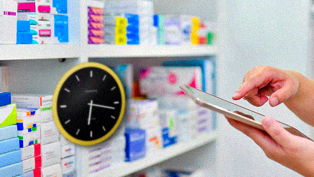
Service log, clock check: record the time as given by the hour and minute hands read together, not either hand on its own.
6:17
